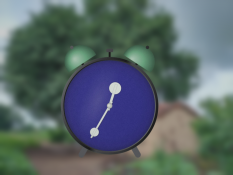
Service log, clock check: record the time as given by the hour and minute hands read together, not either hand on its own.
12:35
